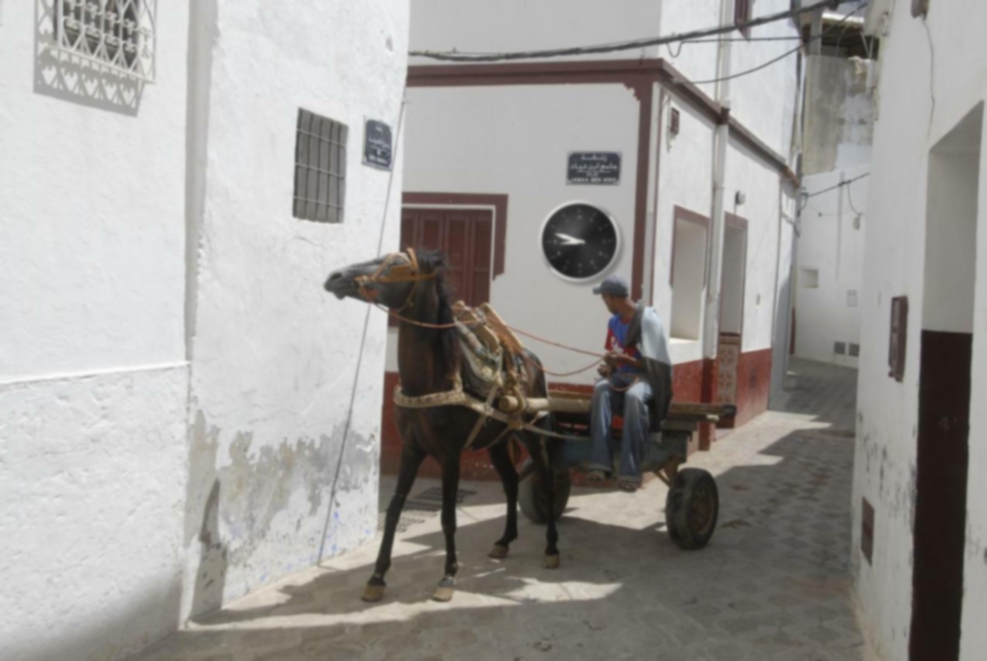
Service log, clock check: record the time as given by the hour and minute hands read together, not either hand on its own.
8:48
